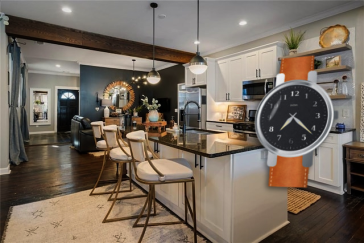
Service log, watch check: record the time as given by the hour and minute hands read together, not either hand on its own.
7:22
